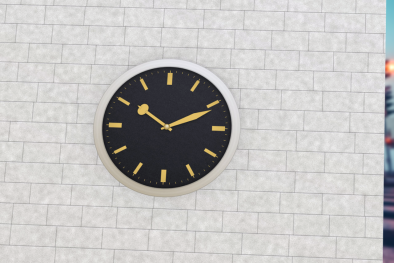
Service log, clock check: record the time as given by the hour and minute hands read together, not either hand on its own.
10:11
